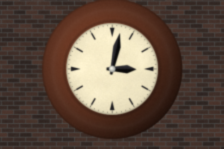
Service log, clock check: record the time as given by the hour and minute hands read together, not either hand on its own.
3:02
